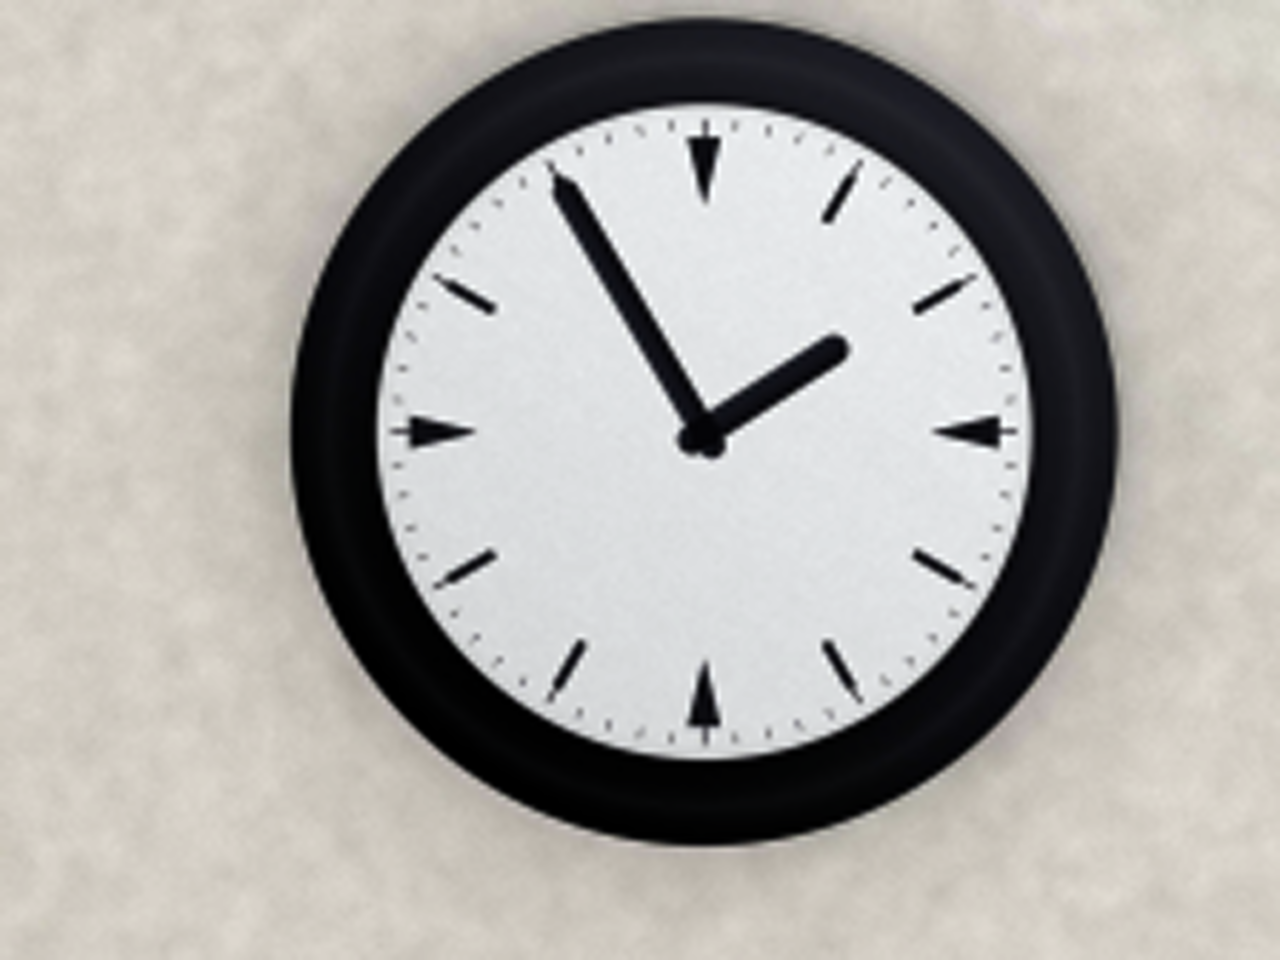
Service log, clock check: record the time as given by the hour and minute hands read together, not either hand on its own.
1:55
